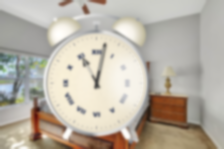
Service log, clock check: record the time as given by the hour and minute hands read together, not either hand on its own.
11:02
